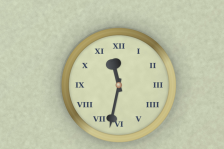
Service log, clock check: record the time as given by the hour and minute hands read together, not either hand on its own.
11:32
